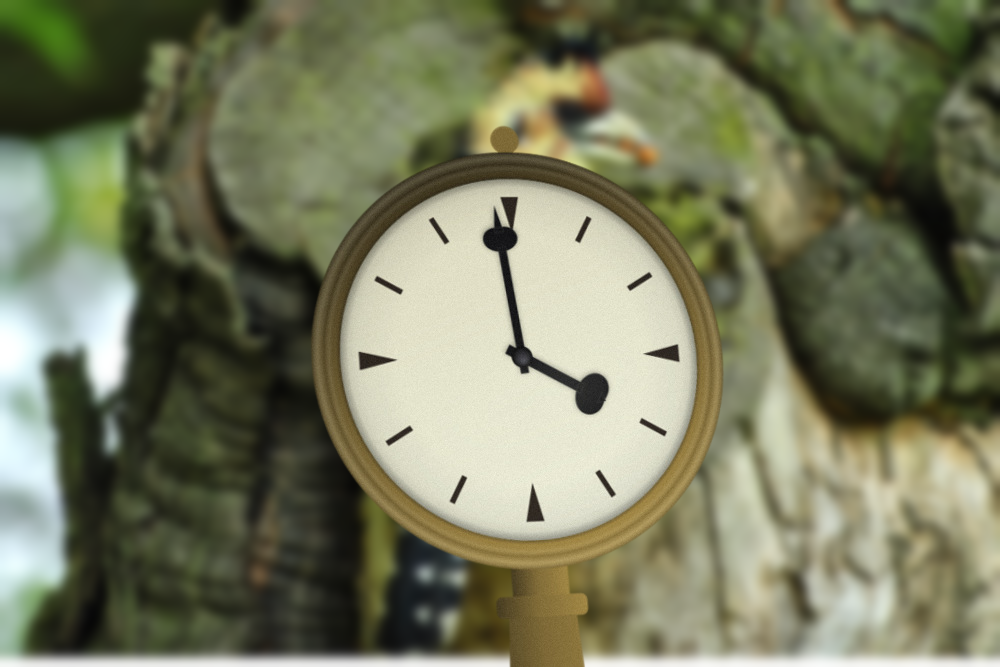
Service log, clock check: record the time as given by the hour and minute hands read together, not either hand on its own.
3:59
